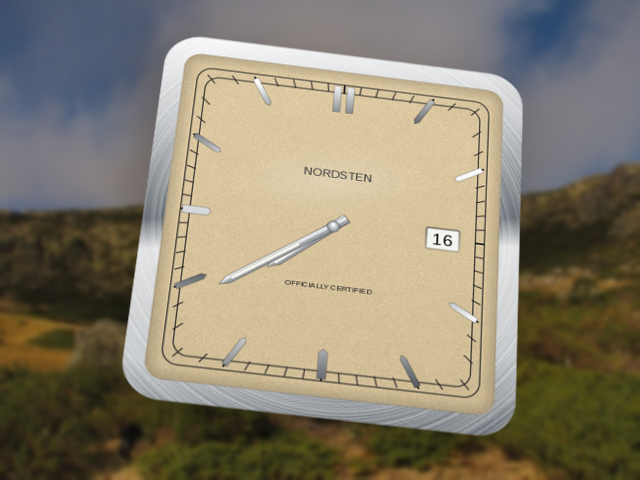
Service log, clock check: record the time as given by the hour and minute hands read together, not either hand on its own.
7:39
